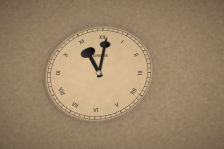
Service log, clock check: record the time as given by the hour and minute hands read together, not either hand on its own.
11:01
